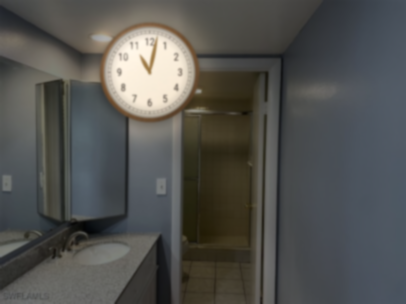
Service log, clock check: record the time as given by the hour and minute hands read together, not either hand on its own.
11:02
